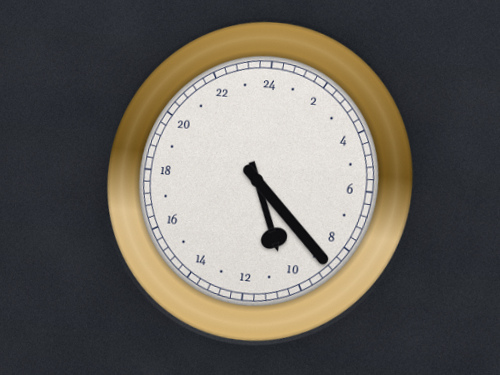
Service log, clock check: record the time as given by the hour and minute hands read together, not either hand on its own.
10:22
